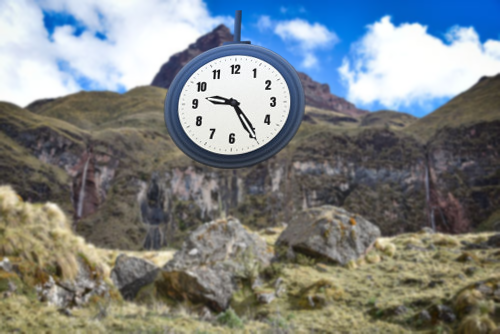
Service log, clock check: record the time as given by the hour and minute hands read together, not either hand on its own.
9:25
